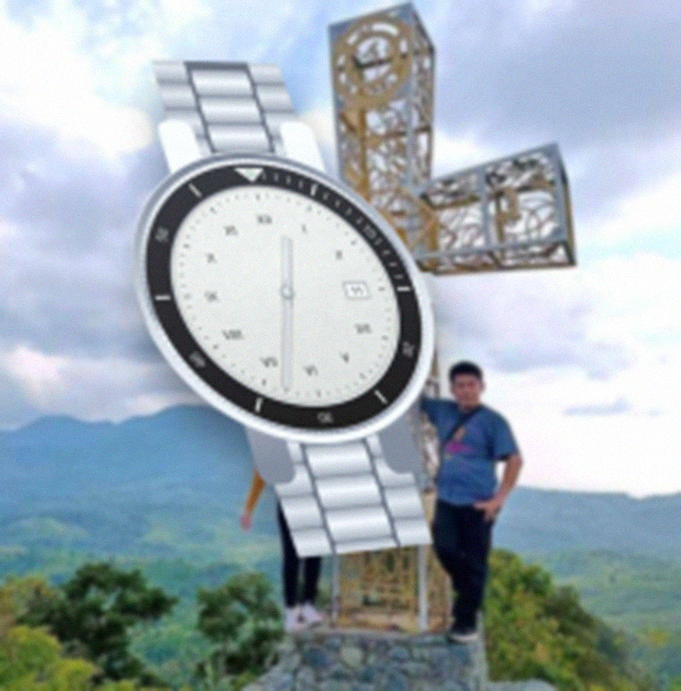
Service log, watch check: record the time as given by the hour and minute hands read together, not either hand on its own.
12:33
